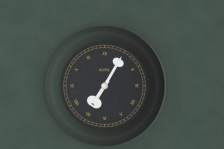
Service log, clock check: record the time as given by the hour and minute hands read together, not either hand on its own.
7:05
